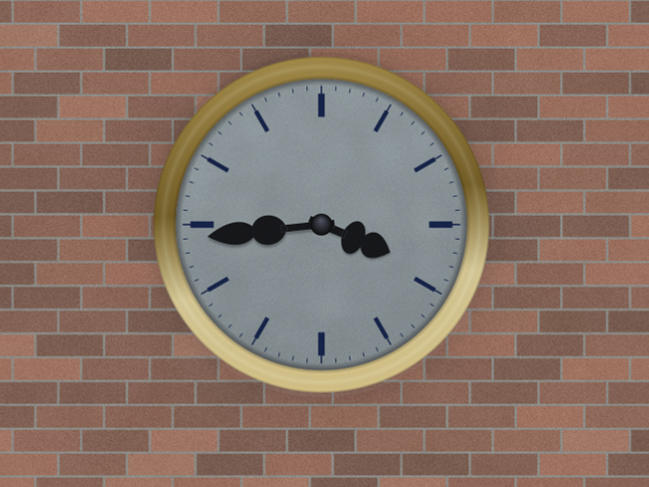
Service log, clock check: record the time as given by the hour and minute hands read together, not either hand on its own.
3:44
